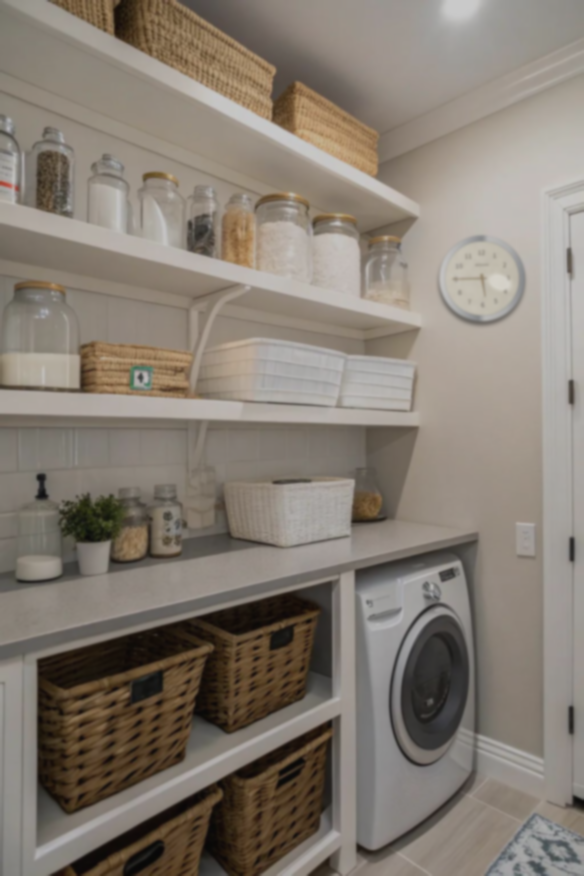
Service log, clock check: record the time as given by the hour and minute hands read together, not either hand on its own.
5:45
